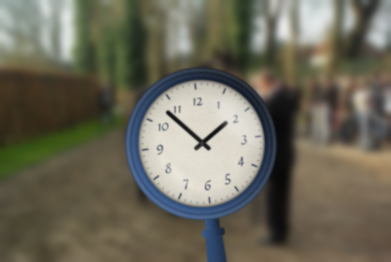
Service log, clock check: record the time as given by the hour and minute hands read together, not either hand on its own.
1:53
